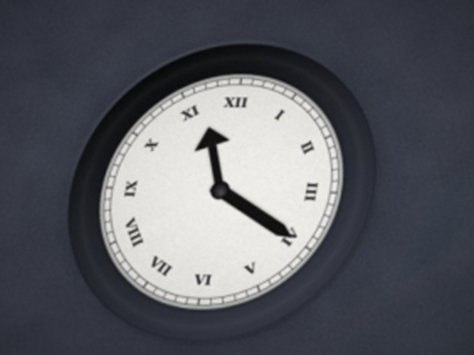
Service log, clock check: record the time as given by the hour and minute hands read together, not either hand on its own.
11:20
